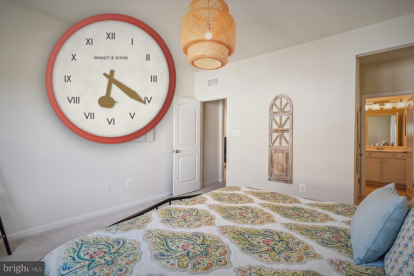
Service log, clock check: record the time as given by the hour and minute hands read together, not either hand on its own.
6:21
